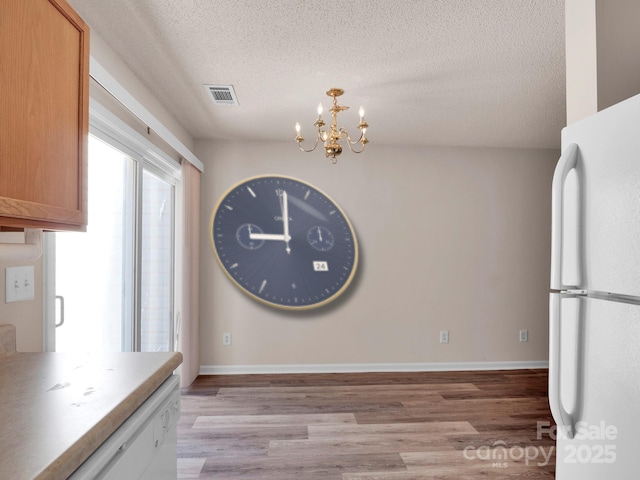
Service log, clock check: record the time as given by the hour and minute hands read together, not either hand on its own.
9:01
